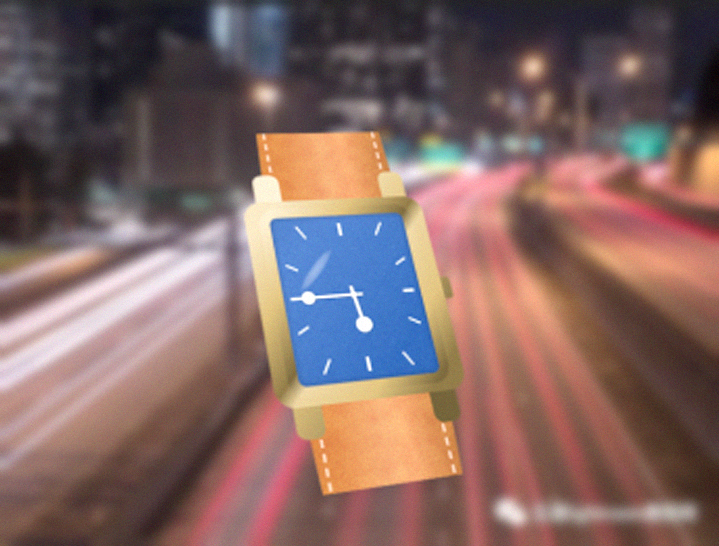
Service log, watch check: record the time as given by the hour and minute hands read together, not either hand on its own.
5:45
